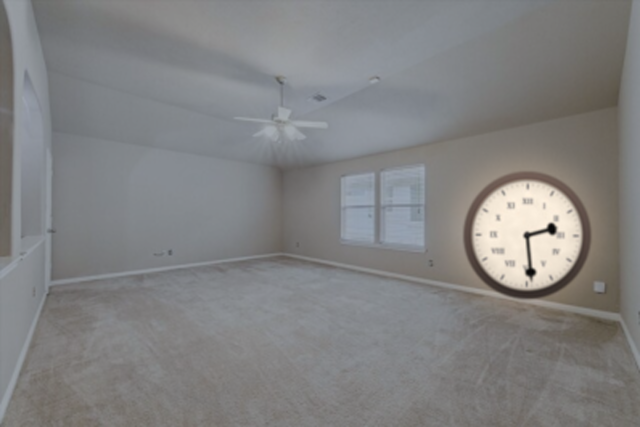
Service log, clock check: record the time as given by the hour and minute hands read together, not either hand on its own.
2:29
